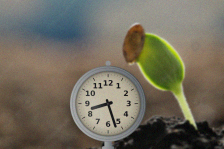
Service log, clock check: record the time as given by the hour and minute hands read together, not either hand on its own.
8:27
